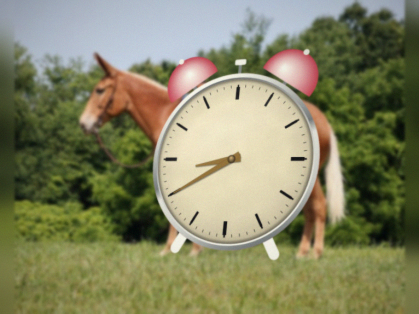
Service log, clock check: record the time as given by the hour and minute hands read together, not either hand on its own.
8:40
